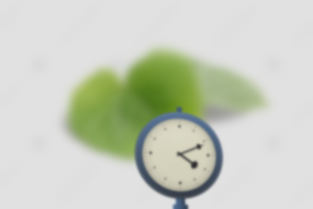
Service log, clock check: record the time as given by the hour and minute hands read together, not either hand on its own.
4:11
